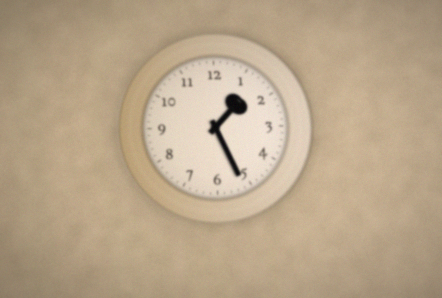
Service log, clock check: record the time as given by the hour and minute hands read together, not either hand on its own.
1:26
